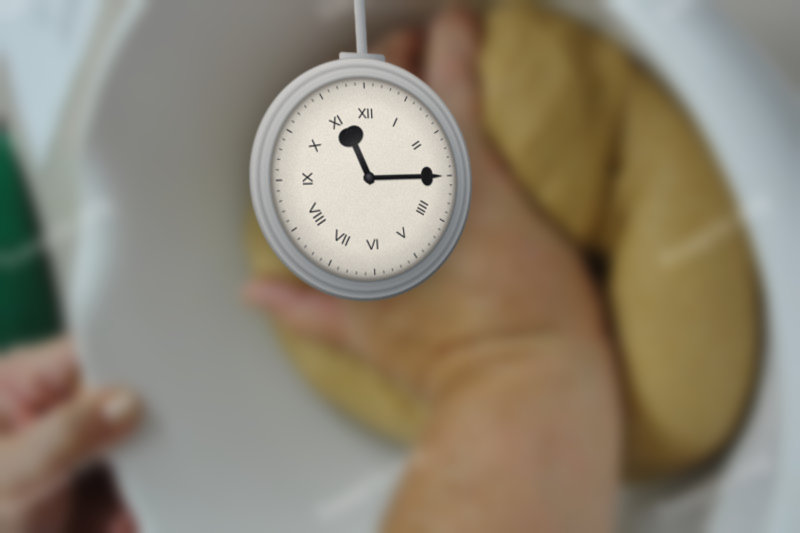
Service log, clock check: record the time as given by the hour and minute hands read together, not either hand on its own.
11:15
